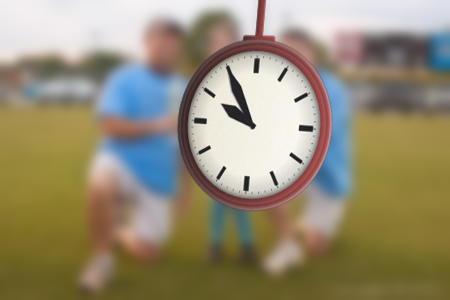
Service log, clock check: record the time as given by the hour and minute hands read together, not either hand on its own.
9:55
